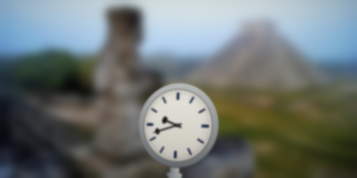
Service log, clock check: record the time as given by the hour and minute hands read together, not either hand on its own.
9:42
